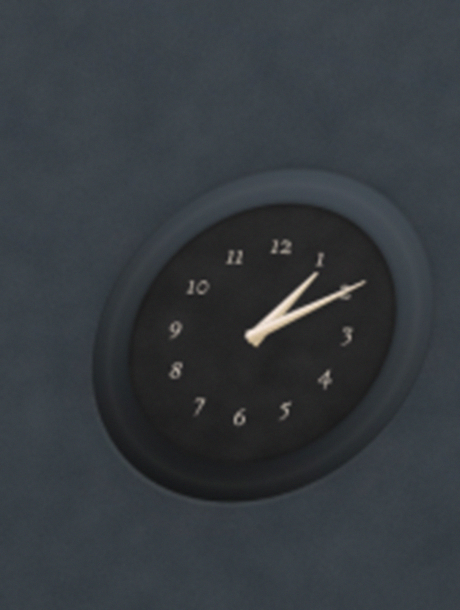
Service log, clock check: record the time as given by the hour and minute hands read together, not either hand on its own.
1:10
